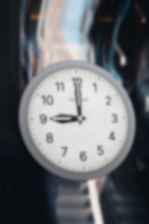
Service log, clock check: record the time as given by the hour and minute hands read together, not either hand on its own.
9:00
